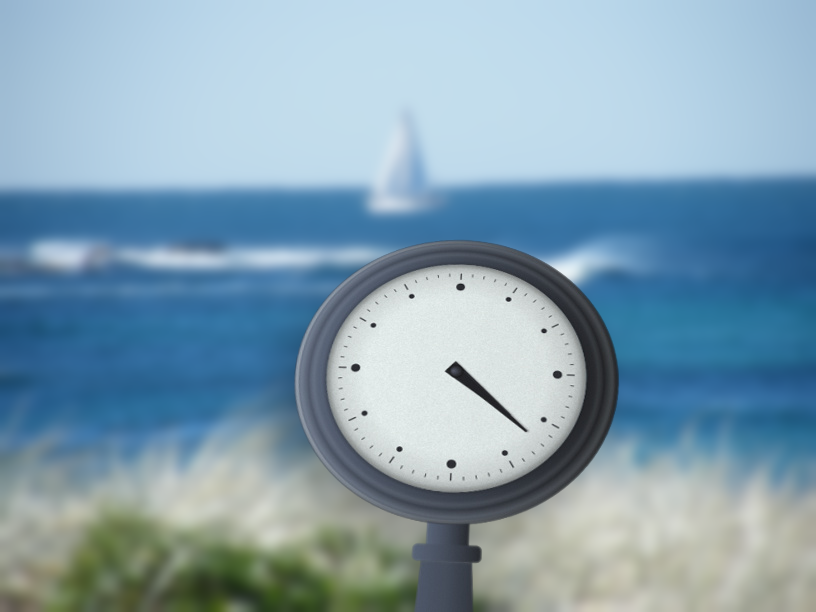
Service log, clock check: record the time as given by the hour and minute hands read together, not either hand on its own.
4:22
